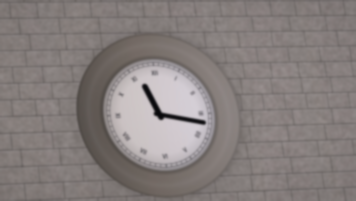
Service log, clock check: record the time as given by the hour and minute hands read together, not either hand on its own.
11:17
